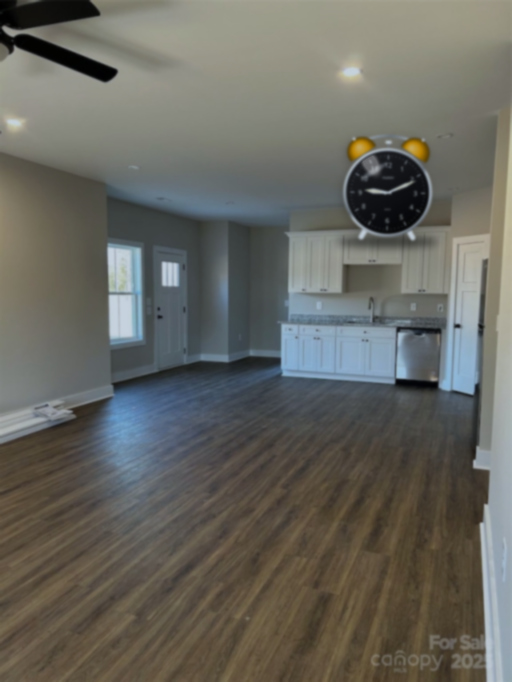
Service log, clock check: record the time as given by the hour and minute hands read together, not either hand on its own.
9:11
